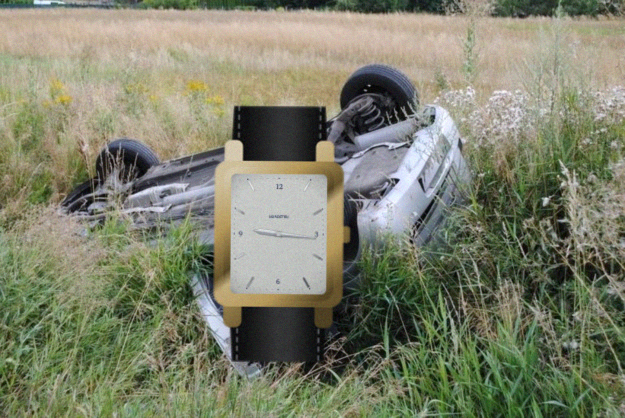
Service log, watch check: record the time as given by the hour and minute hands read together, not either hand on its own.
9:16
